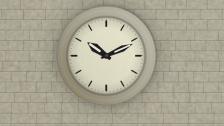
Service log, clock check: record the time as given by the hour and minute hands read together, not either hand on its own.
10:11
